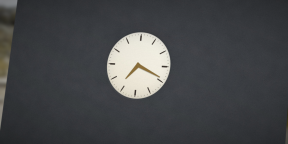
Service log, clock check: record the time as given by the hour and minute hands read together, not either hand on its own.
7:19
